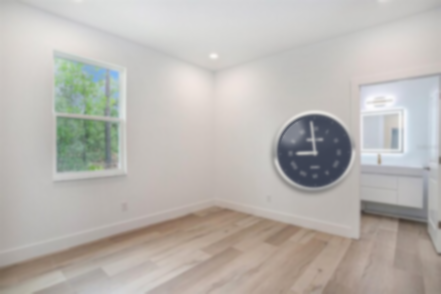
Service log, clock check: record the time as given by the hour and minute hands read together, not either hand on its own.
8:59
